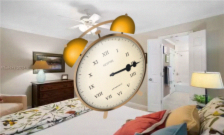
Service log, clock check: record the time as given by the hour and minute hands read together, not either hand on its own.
3:16
